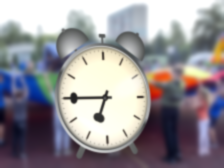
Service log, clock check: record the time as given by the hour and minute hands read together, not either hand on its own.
6:45
